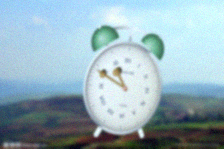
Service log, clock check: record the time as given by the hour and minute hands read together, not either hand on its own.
10:49
